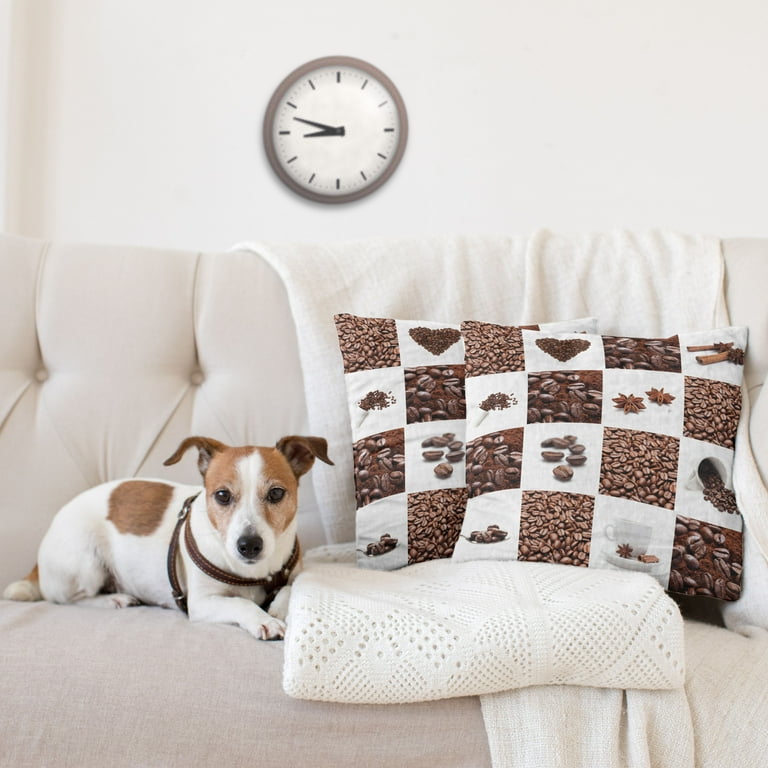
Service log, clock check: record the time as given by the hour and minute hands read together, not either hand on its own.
8:48
